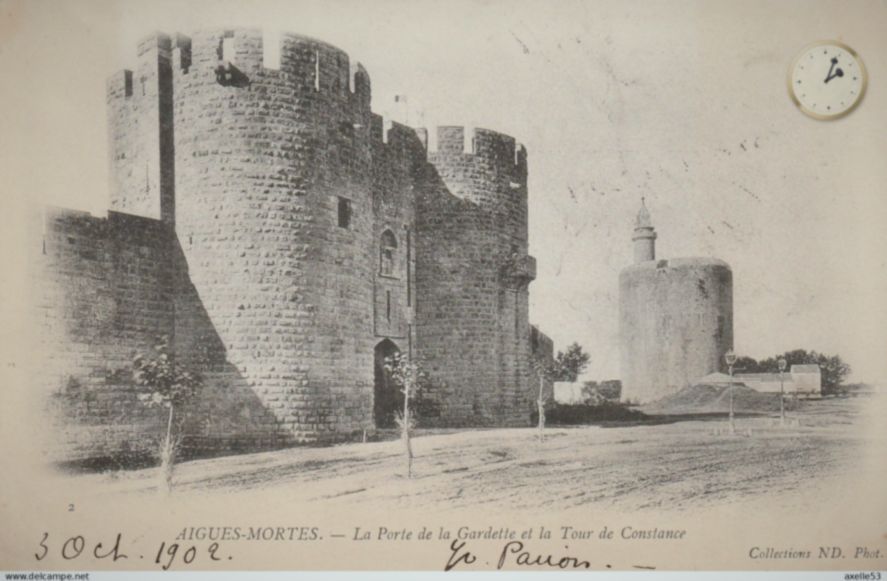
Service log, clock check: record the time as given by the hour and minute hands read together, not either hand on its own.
2:04
